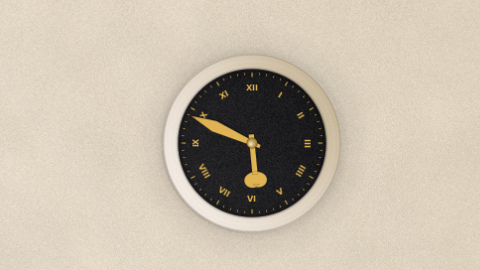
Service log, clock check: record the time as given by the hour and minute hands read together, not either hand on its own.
5:49
